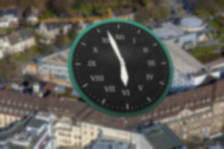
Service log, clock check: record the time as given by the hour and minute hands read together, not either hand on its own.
5:57
